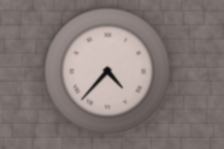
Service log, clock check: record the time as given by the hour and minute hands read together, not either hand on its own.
4:37
